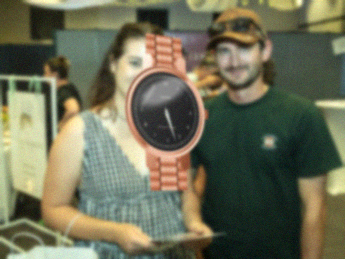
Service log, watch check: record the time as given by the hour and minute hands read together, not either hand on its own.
5:27
